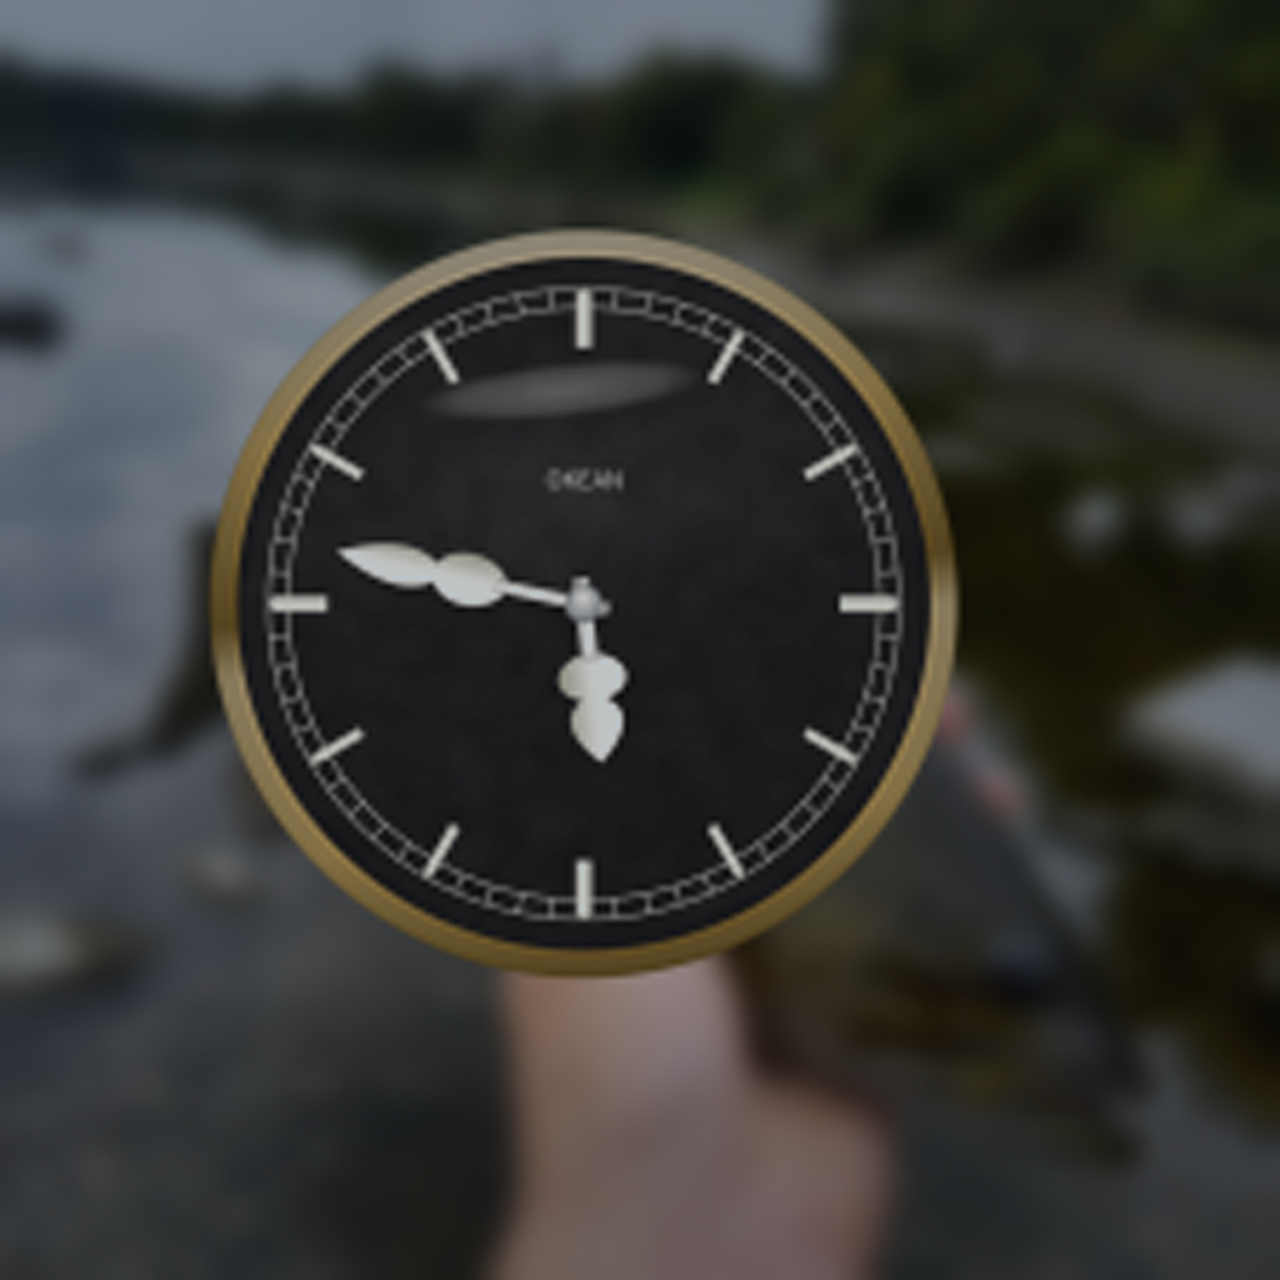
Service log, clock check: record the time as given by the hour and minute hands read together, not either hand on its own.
5:47
